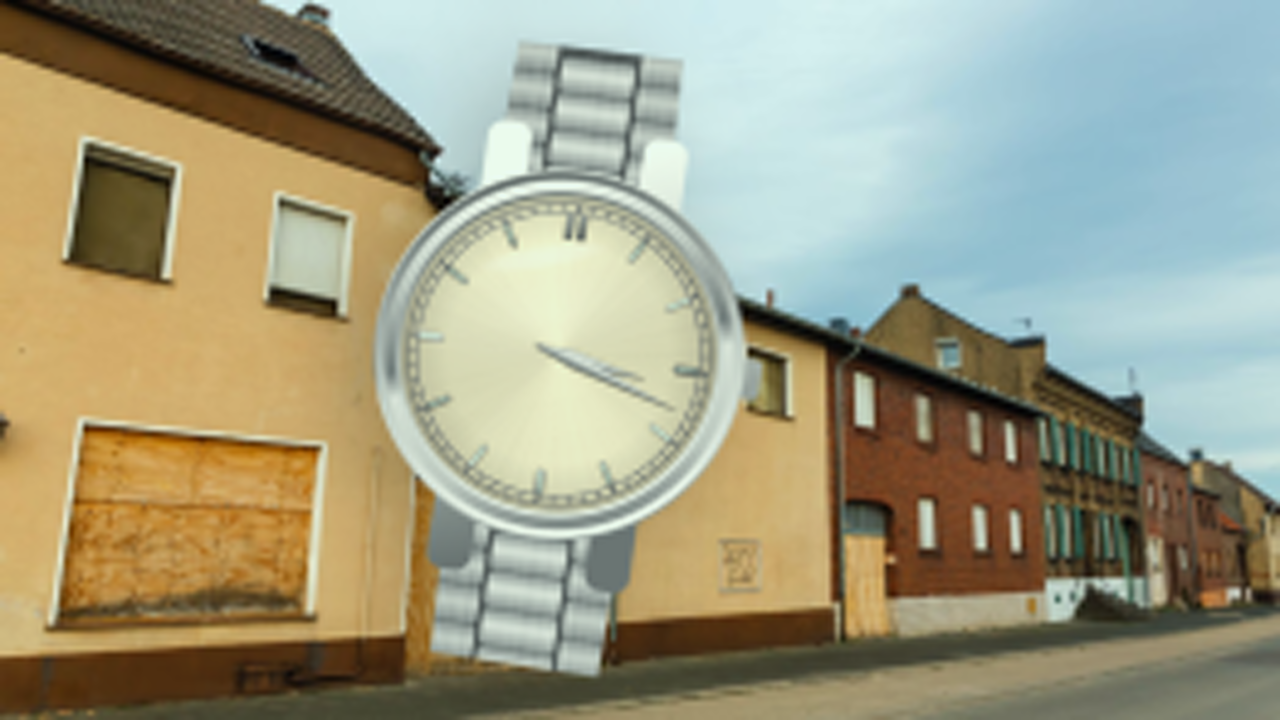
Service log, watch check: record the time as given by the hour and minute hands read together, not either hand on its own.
3:18
